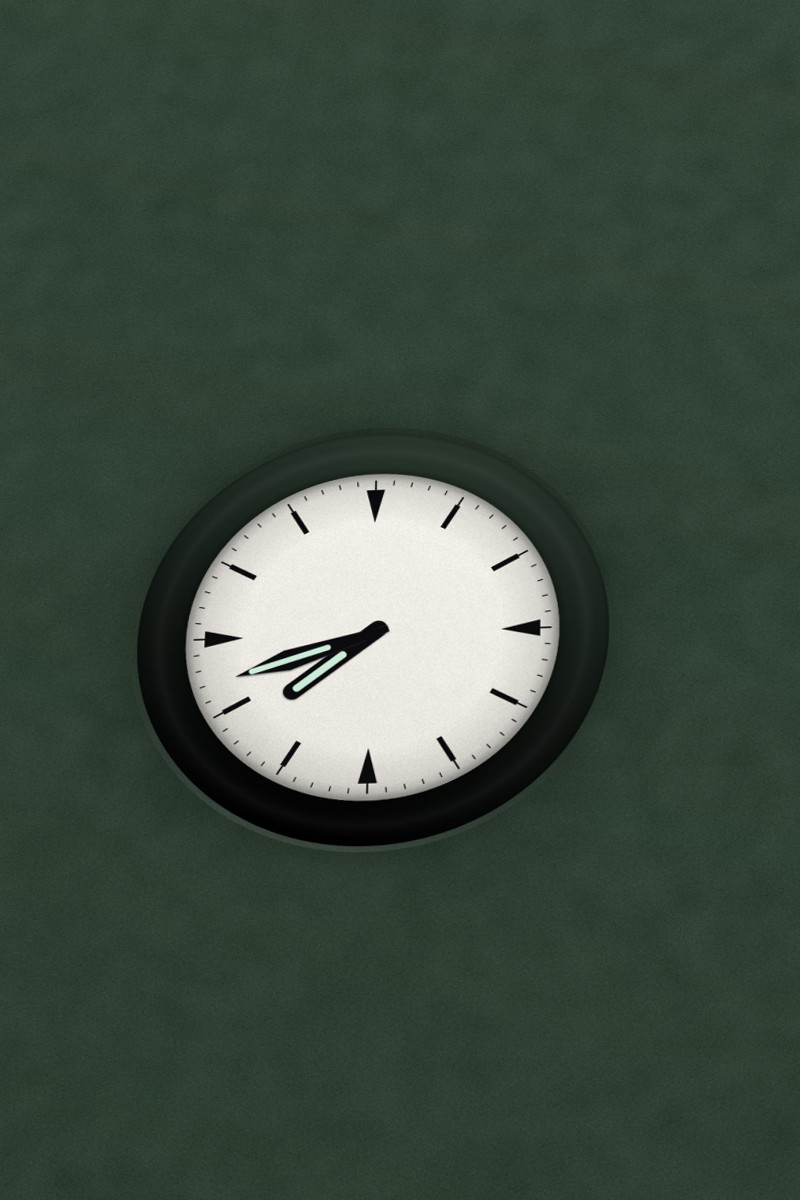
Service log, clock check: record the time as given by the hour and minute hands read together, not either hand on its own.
7:42
